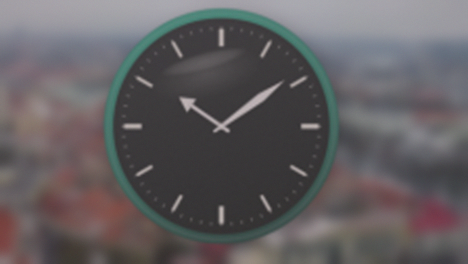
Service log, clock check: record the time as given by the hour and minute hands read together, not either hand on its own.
10:09
